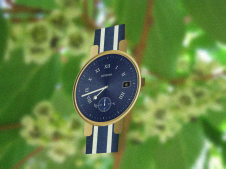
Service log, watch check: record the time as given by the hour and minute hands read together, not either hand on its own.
7:43
